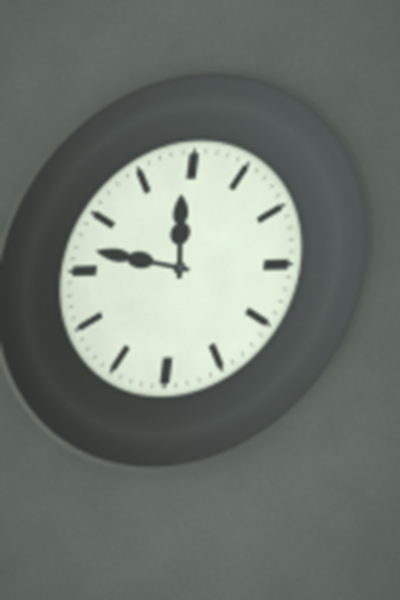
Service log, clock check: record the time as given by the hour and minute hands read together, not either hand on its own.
11:47
